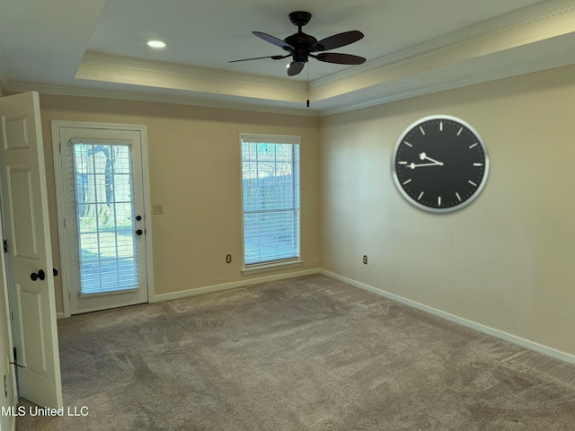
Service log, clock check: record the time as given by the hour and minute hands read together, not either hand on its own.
9:44
